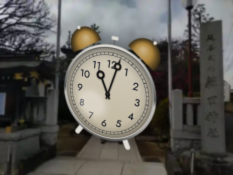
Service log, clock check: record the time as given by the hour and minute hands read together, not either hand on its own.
11:02
